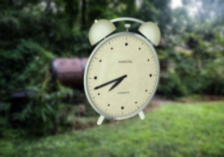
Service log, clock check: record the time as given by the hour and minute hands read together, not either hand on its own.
7:42
